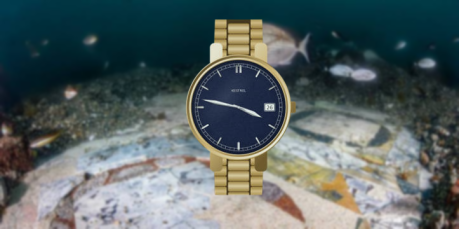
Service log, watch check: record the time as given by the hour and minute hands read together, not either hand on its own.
3:47
